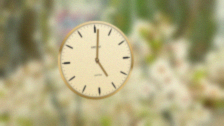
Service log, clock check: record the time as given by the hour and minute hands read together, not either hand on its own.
5:01
